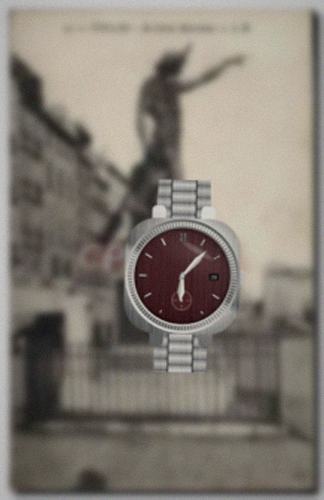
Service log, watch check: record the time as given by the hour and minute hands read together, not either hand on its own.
6:07
